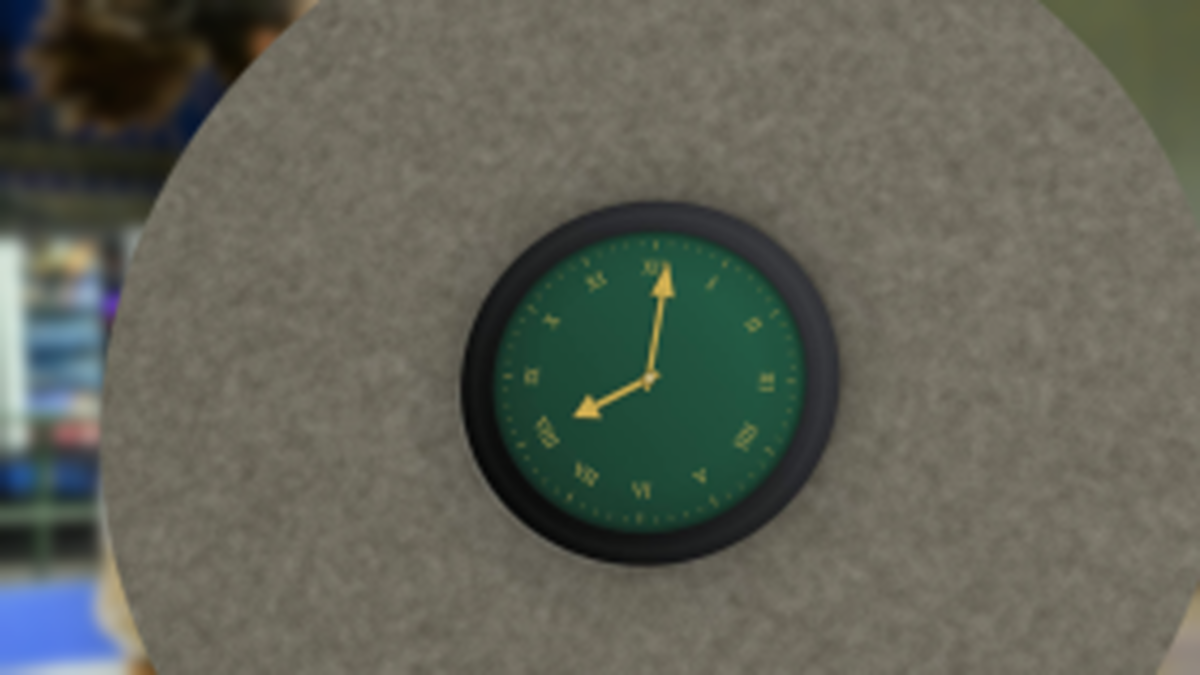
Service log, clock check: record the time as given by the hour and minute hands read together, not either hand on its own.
8:01
